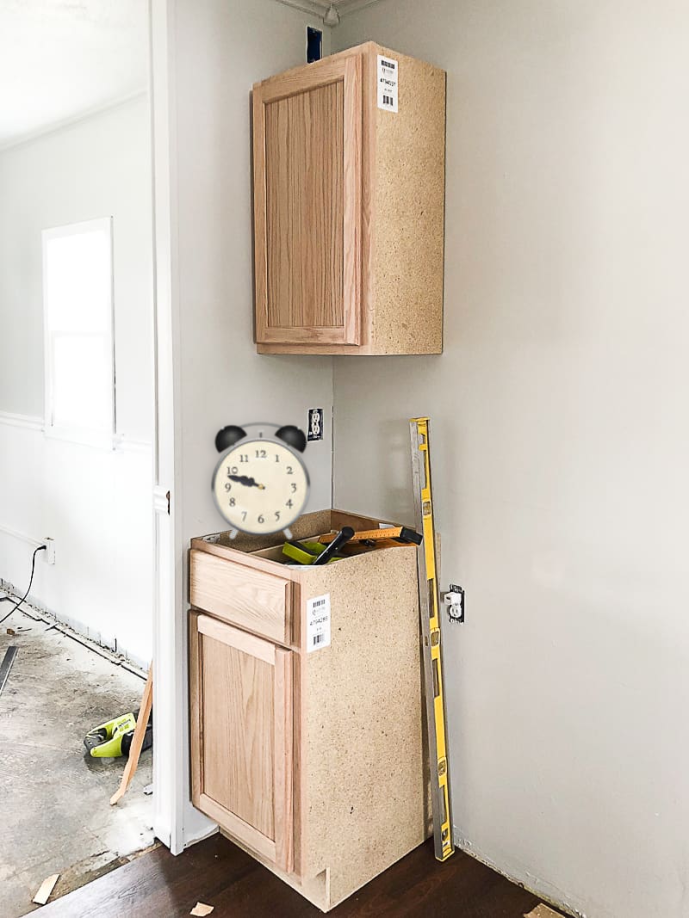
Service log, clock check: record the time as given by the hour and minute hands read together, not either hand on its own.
9:48
